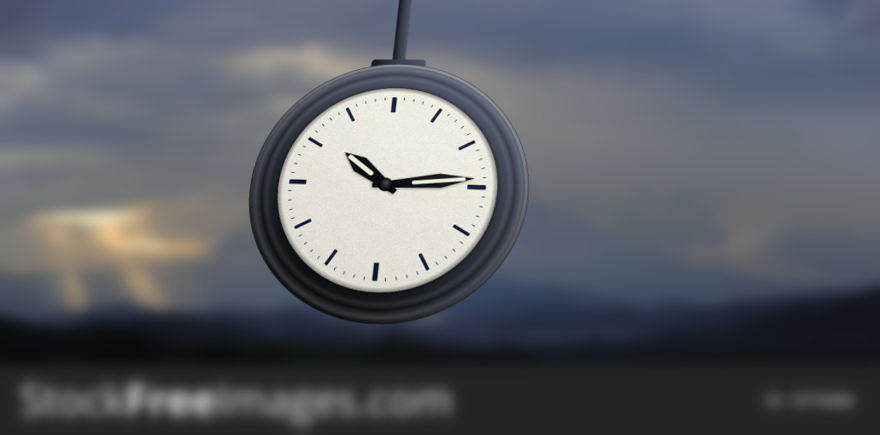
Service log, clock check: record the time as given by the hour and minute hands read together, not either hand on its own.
10:14
